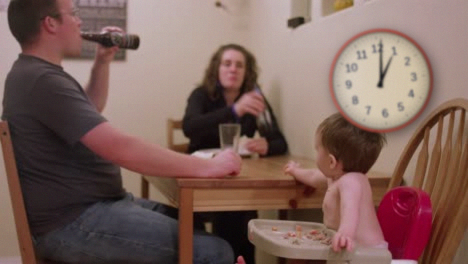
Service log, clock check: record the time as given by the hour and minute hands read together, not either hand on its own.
1:01
